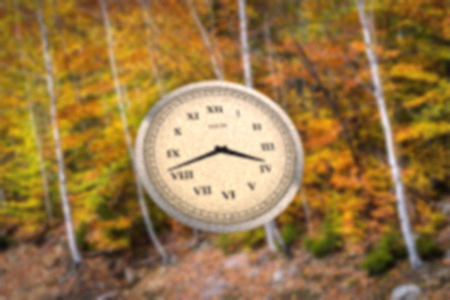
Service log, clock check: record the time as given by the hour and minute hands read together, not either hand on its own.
3:42
